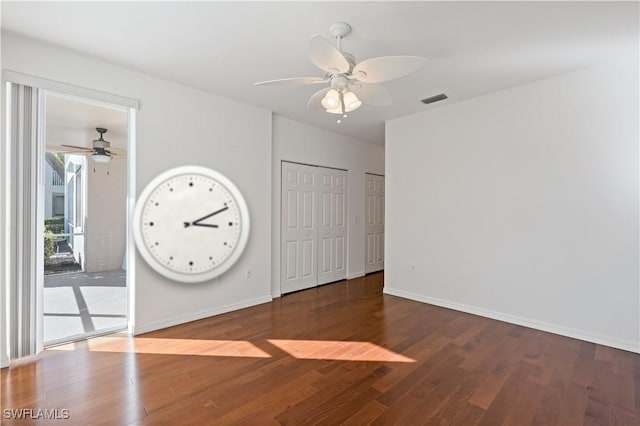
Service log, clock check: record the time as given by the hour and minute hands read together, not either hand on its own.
3:11
